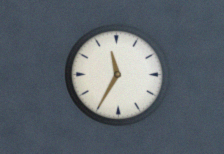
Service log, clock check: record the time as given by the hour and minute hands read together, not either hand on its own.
11:35
